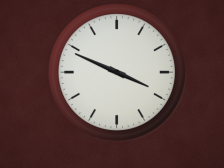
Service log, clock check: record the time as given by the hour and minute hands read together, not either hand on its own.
3:49
